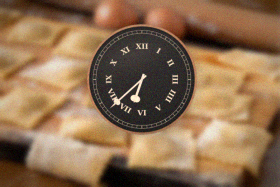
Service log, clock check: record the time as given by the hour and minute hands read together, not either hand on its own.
6:38
